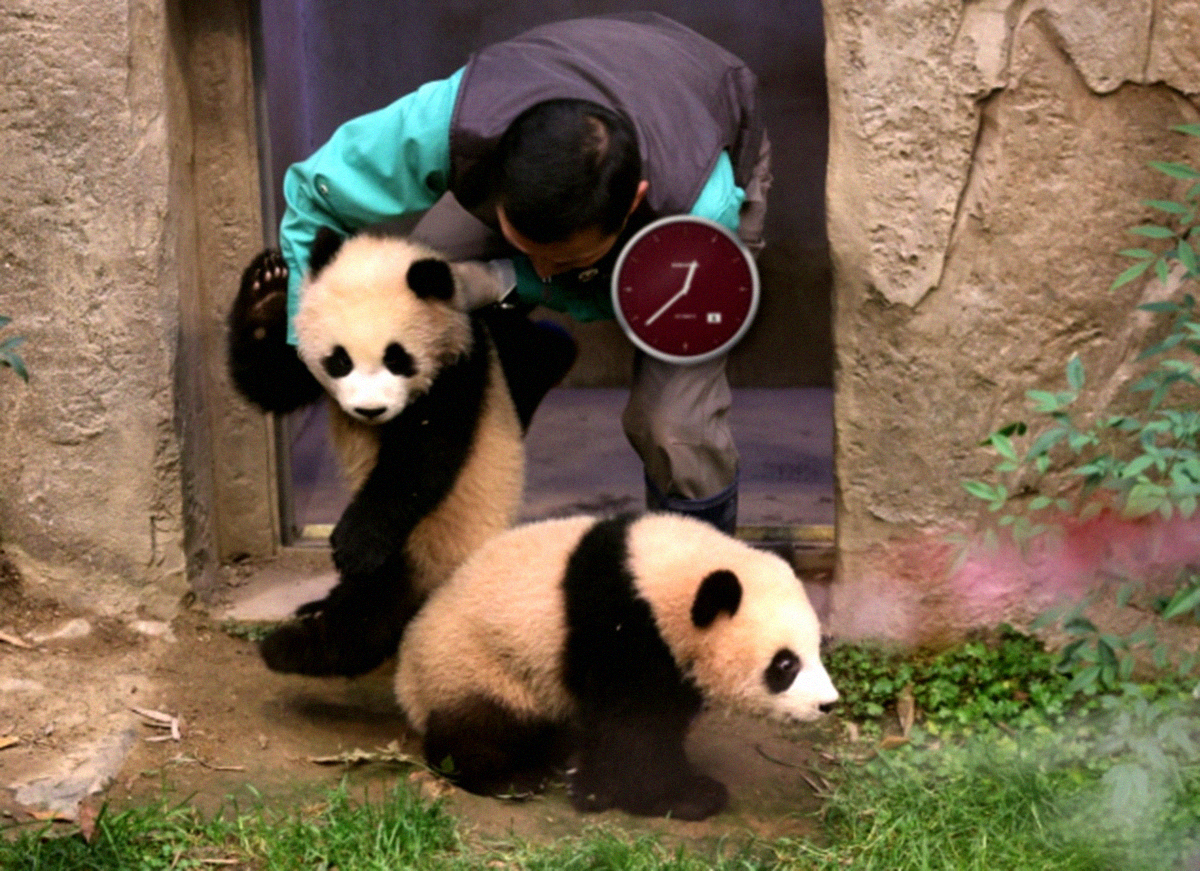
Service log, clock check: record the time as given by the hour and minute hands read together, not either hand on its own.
12:38
